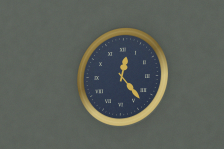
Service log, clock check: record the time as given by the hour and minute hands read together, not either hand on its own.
12:23
